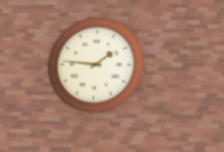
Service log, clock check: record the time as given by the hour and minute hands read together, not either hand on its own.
1:46
